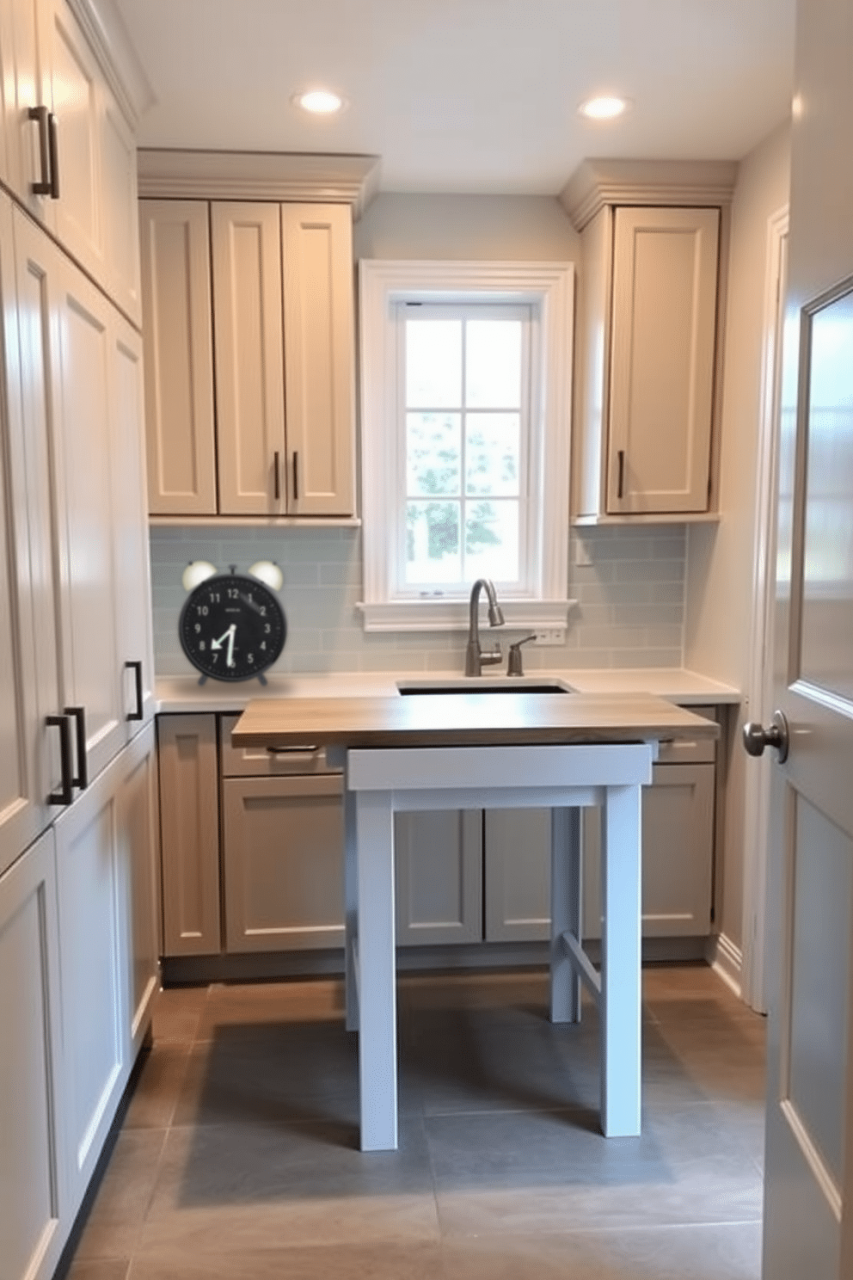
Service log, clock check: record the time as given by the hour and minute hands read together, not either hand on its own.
7:31
